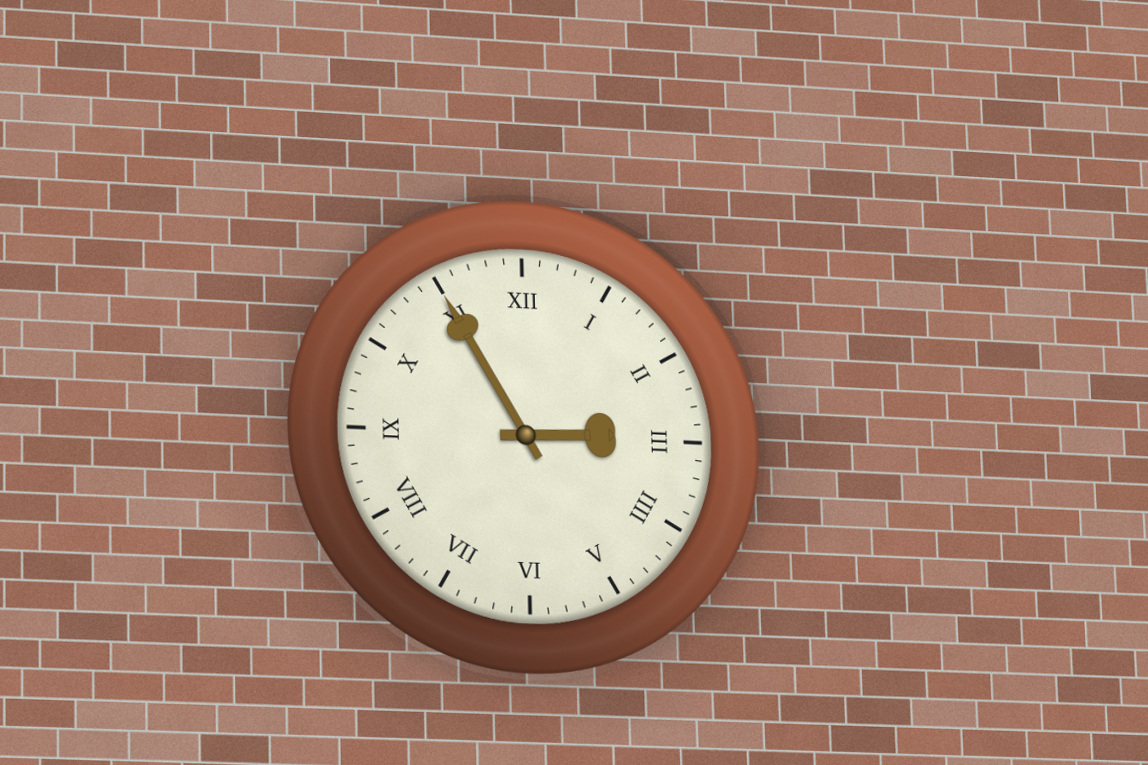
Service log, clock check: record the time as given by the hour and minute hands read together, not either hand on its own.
2:55
